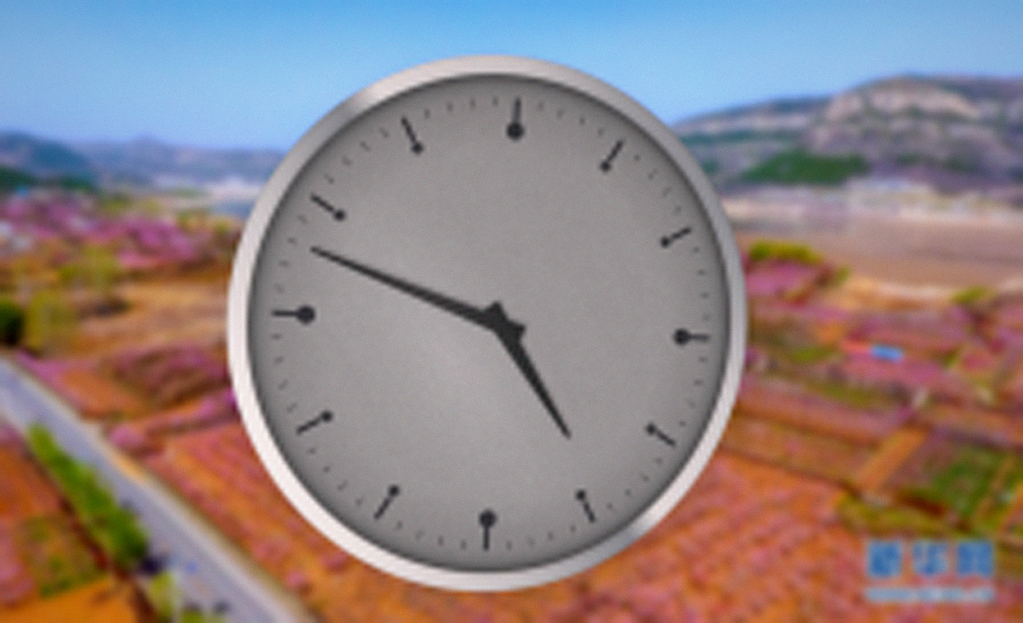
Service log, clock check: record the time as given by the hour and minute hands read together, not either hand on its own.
4:48
